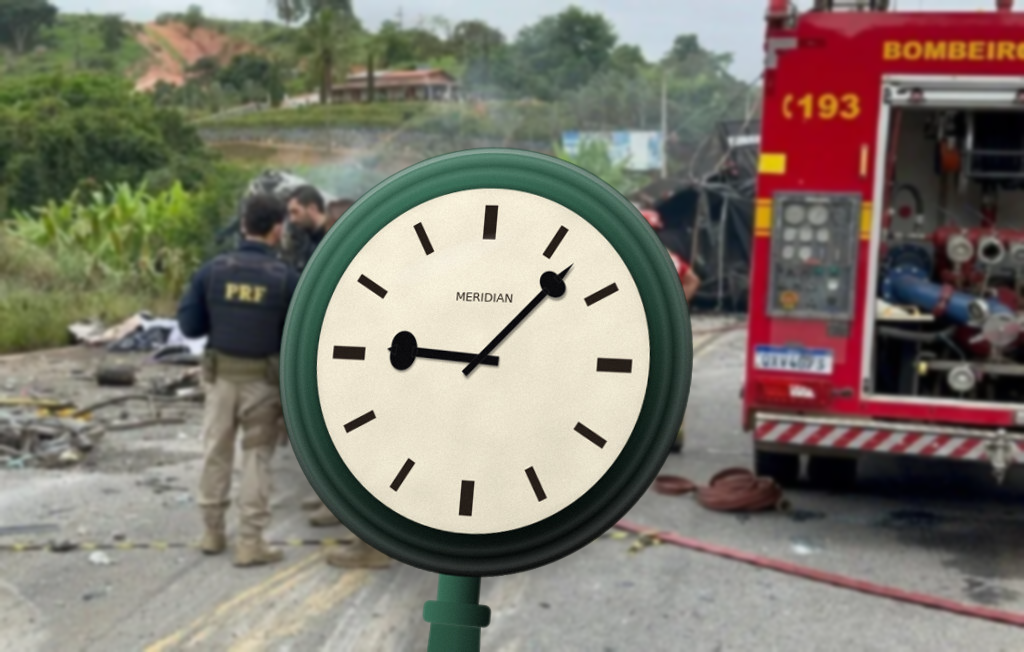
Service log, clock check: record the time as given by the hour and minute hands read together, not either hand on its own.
9:07
